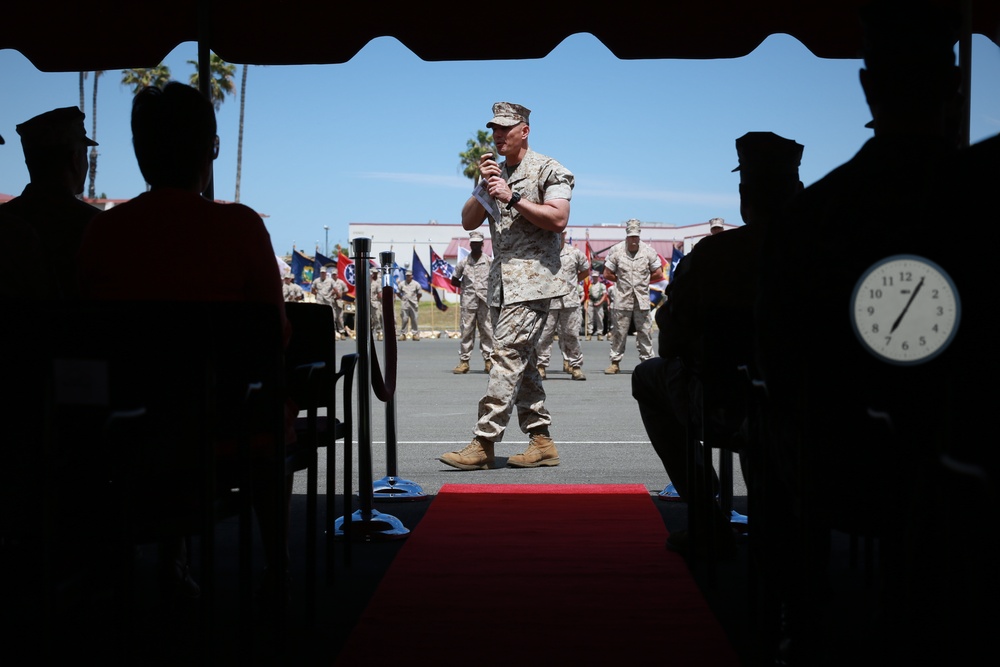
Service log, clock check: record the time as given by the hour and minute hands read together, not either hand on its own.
7:05
